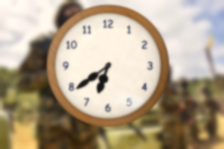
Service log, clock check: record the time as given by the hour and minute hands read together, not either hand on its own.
6:39
